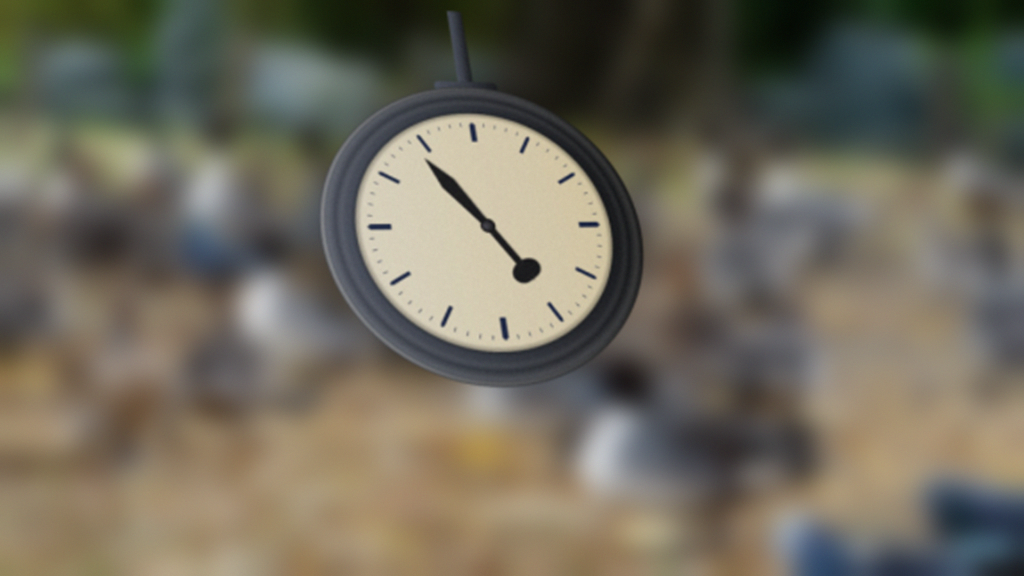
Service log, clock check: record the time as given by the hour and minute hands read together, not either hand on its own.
4:54
